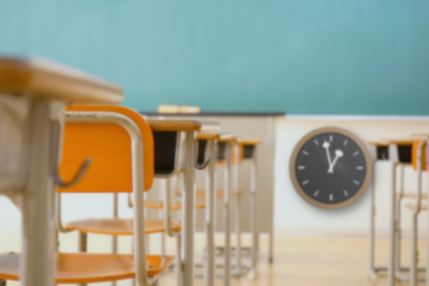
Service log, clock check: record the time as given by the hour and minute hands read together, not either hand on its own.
12:58
